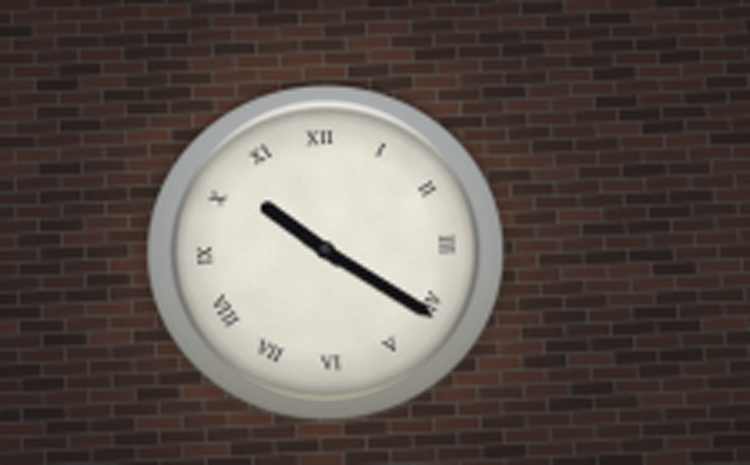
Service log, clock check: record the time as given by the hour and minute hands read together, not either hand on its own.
10:21
